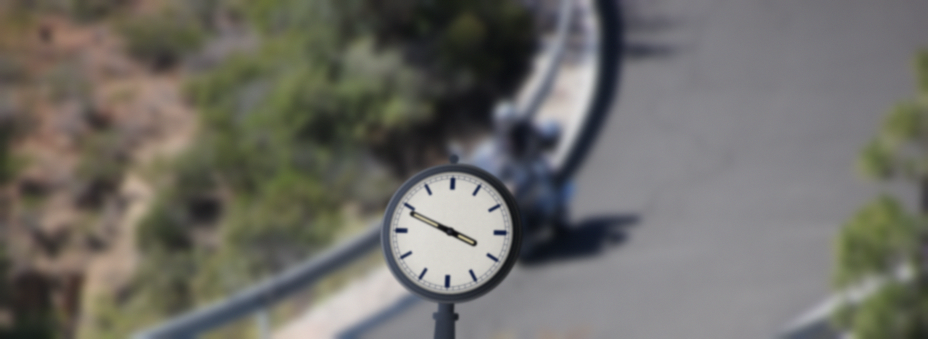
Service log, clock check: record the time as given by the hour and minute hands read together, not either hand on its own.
3:49
